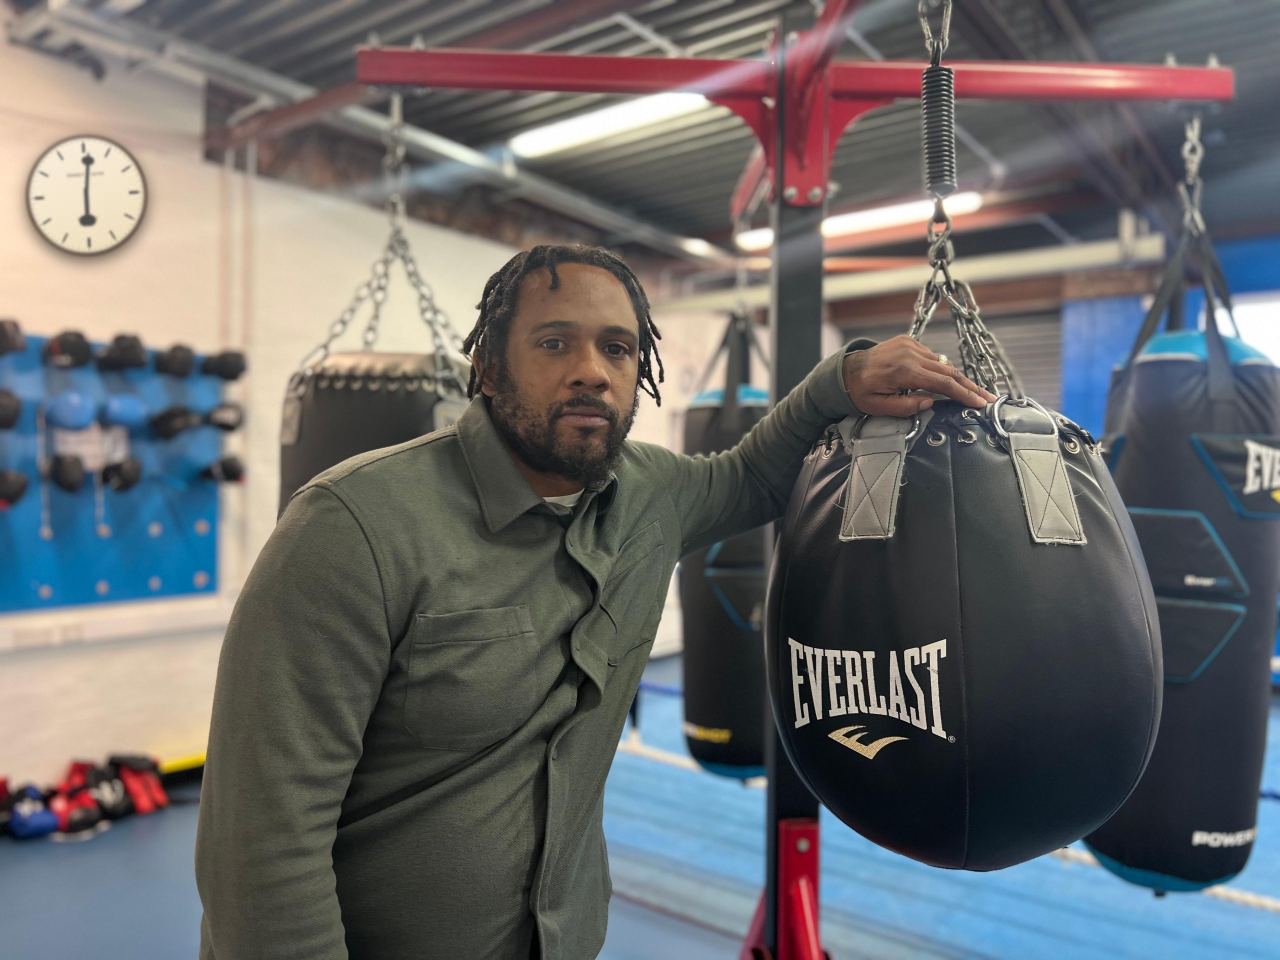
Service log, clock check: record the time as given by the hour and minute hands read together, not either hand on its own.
6:01
